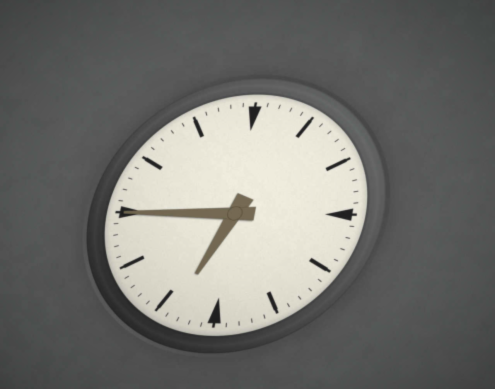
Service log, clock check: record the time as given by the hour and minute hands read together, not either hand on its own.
6:45
